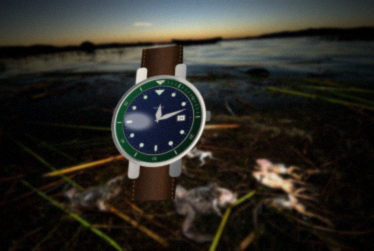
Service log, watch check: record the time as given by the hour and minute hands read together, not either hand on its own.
12:12
